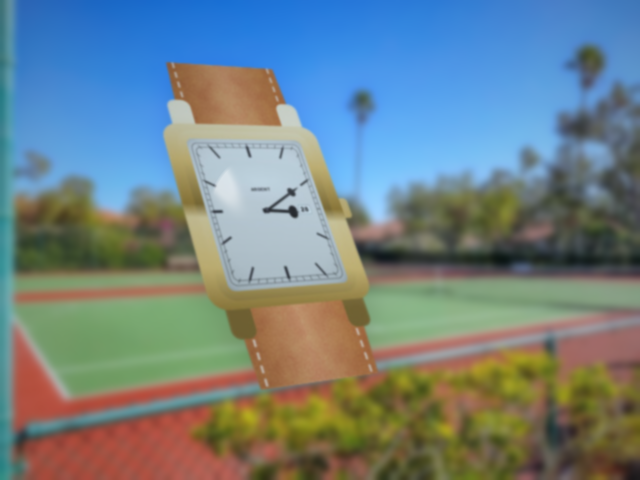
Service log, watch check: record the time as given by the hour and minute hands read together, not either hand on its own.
3:10
